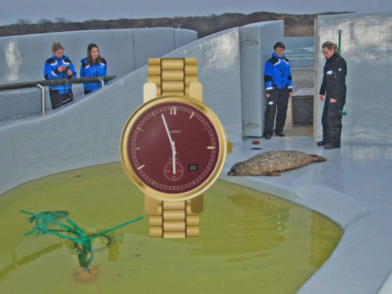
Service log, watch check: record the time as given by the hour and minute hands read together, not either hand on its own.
5:57
